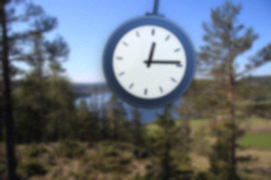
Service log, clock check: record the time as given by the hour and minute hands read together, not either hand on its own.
12:14
